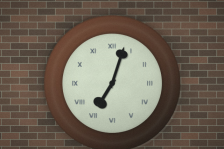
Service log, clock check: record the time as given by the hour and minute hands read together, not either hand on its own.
7:03
